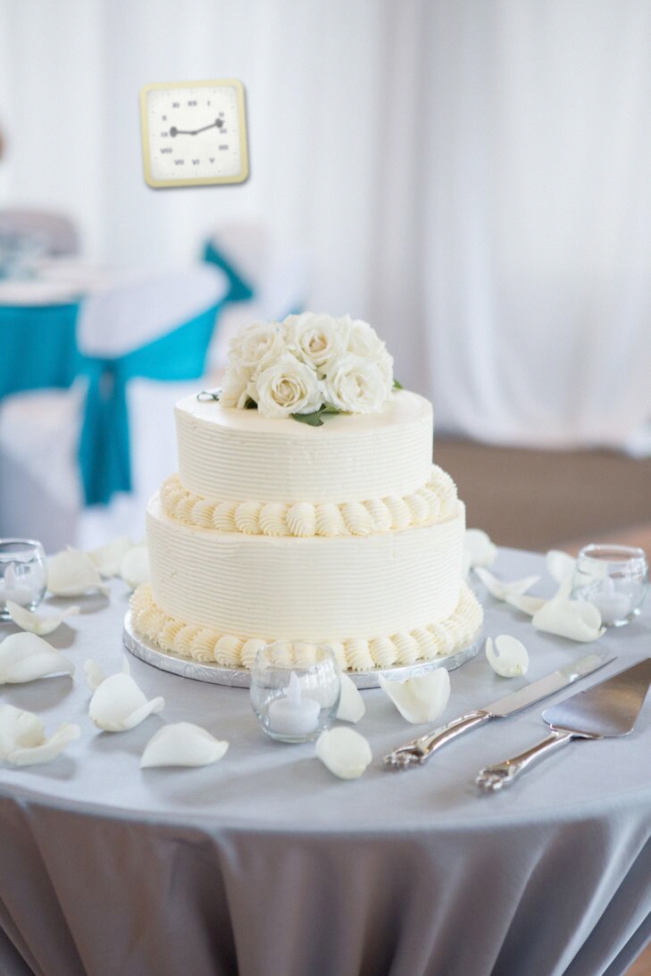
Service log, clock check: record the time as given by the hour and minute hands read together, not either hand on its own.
9:12
